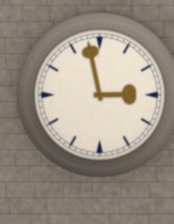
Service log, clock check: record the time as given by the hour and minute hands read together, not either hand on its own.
2:58
